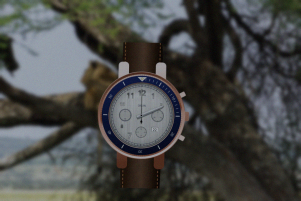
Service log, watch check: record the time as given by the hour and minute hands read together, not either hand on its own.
2:11
